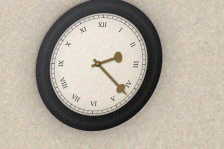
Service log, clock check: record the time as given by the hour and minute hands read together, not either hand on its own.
2:22
